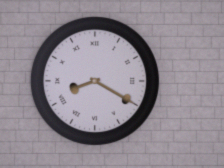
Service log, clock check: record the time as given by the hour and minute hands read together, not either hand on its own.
8:20
